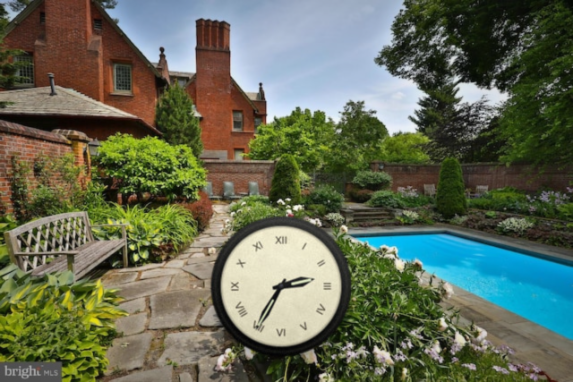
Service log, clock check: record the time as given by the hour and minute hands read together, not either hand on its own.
2:35
